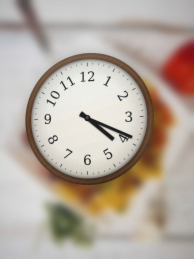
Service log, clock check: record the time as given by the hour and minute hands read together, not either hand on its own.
4:19
